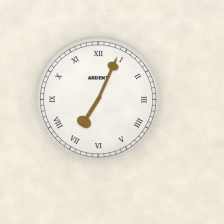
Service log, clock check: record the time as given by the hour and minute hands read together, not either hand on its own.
7:04
